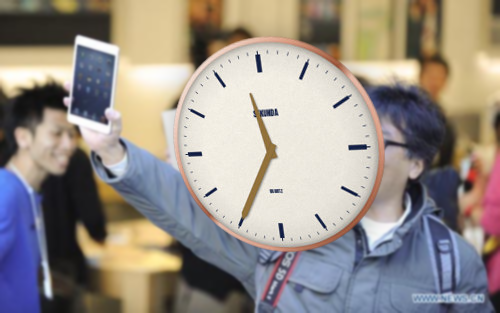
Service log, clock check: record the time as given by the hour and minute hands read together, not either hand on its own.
11:35
